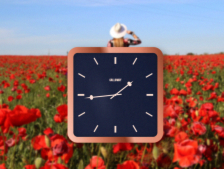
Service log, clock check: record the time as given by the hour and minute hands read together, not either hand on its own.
1:44
